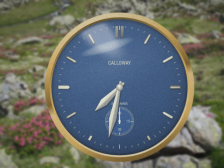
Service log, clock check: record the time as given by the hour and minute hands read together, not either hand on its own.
7:32
